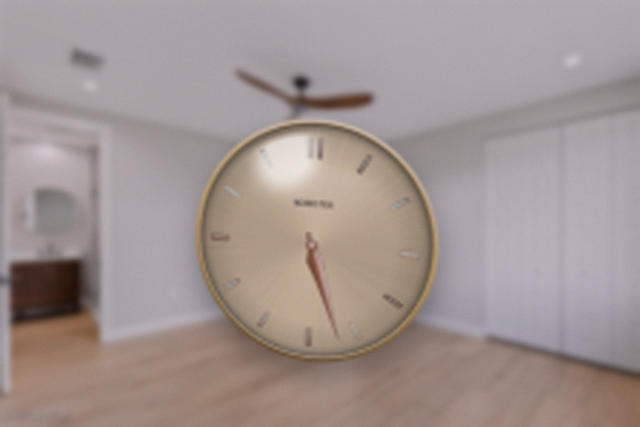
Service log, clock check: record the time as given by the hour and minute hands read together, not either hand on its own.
5:27
